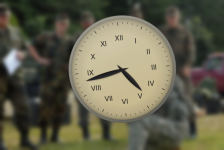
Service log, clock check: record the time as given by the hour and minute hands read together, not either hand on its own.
4:43
